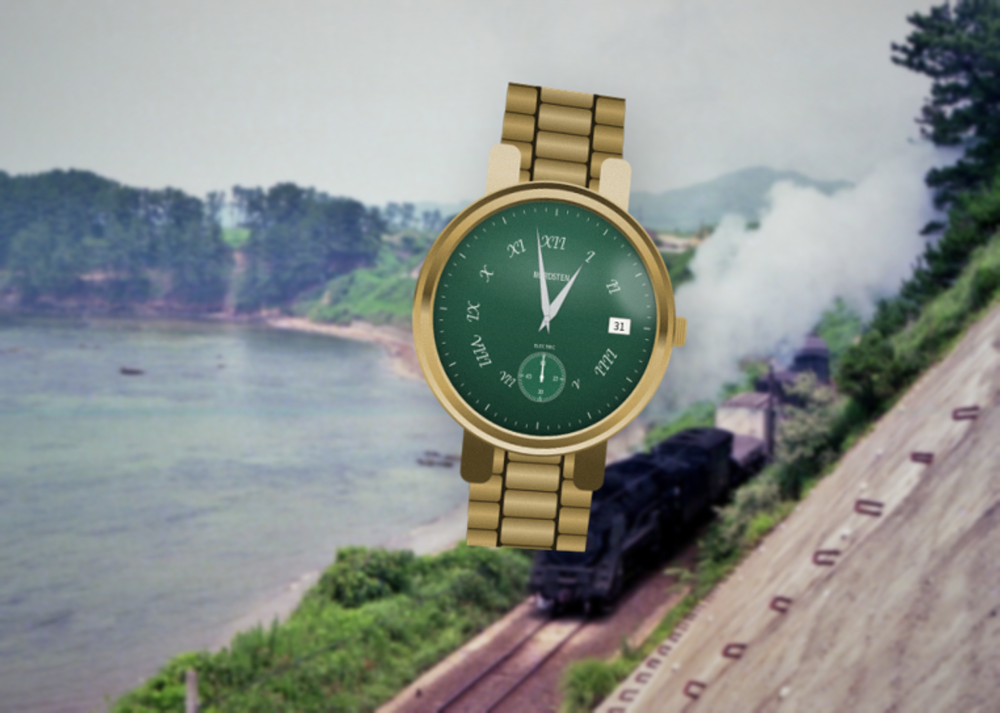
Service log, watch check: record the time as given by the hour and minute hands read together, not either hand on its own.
12:58
